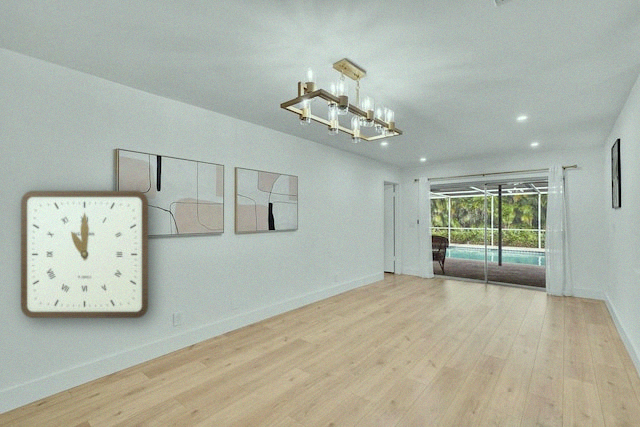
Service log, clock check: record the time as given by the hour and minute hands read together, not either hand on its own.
11:00
